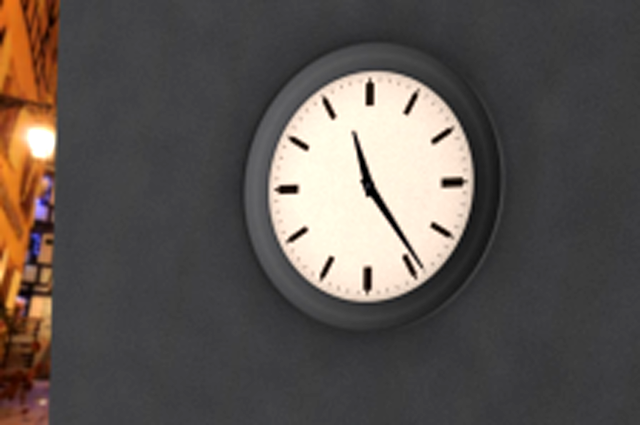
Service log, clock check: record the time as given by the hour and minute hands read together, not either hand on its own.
11:24
